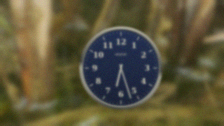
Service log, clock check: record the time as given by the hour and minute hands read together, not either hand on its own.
6:27
